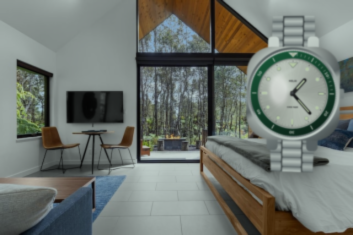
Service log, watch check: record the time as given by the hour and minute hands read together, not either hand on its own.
1:23
